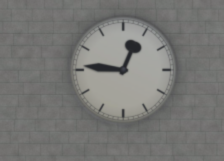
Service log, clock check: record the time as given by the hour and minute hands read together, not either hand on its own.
12:46
